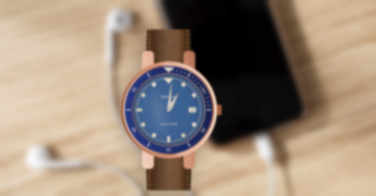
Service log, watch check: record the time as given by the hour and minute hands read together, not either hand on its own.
1:01
